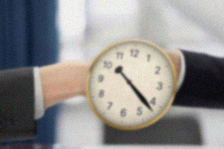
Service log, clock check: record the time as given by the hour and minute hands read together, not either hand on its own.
10:22
